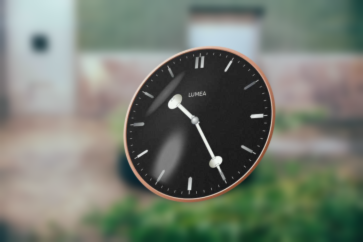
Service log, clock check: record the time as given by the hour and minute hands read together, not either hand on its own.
10:25
